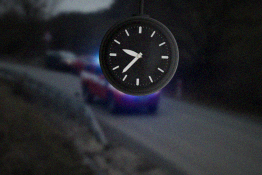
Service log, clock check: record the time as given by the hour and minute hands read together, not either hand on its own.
9:37
